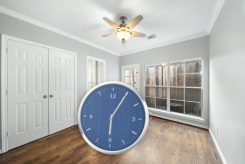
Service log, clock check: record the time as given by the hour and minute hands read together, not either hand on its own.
6:05
